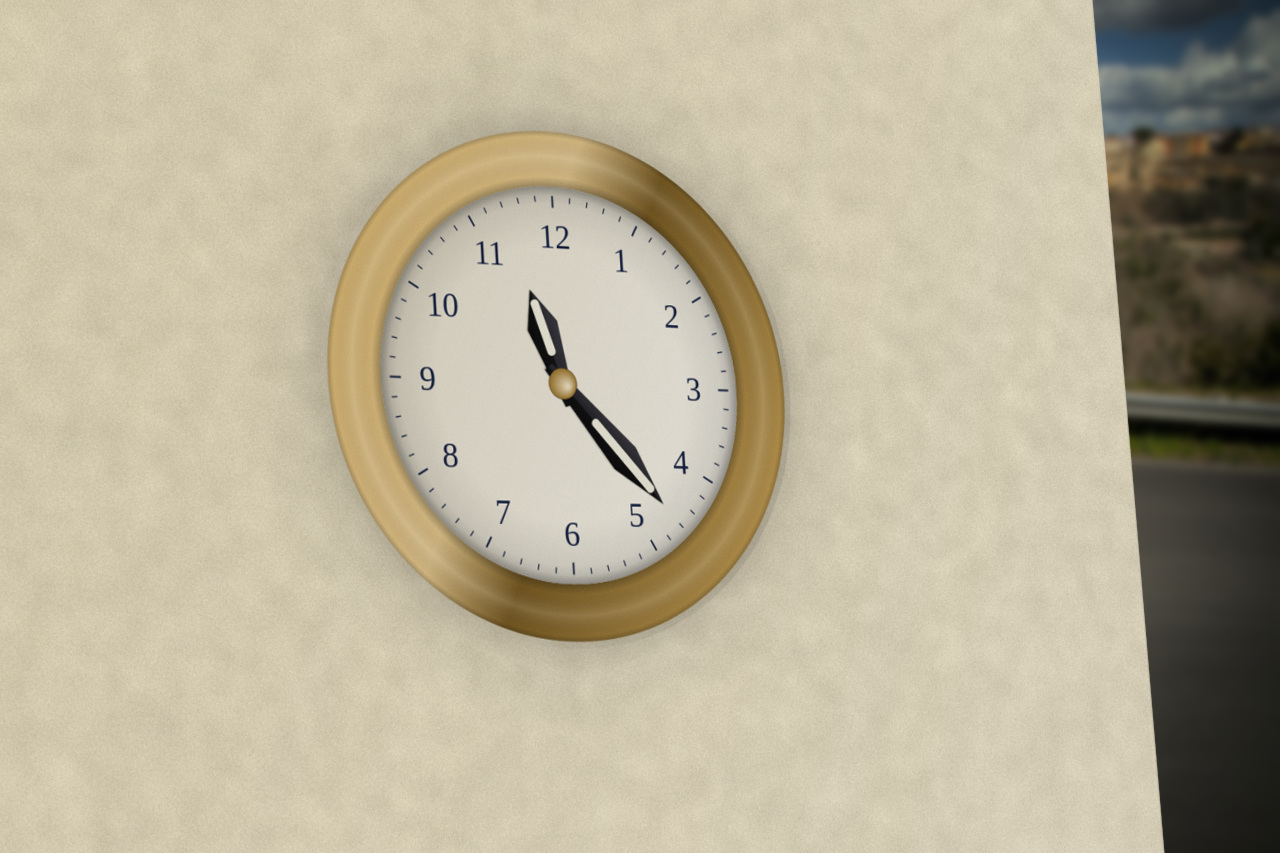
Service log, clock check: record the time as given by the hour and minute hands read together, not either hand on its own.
11:23
